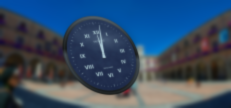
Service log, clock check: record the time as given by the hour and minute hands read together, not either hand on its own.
12:02
